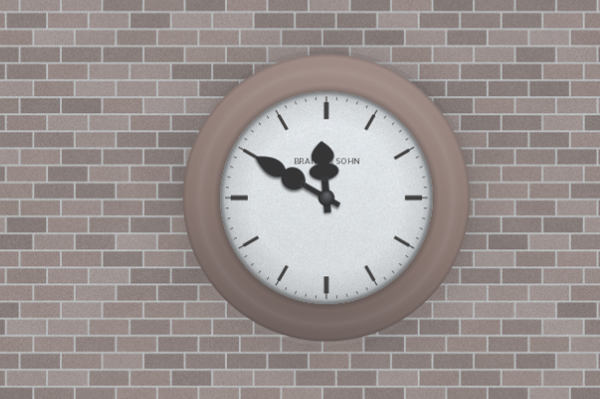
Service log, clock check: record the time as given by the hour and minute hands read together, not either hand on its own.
11:50
